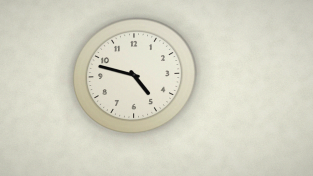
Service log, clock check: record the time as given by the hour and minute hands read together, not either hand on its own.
4:48
